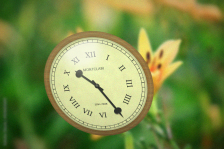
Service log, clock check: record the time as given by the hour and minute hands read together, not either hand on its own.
10:25
